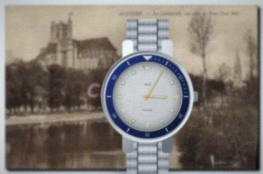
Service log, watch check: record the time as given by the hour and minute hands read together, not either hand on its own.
3:05
